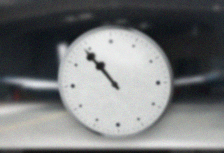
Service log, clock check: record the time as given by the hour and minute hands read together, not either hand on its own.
10:54
